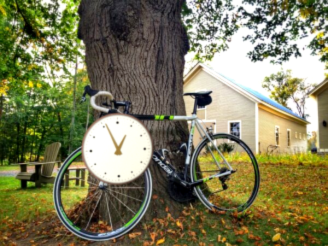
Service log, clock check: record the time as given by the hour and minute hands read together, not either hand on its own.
12:56
